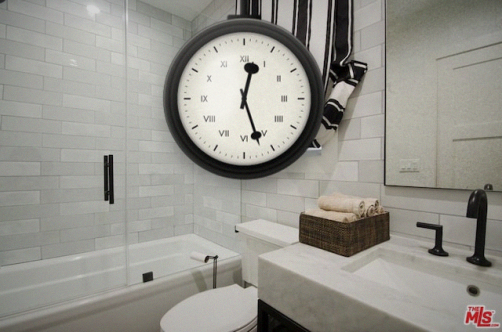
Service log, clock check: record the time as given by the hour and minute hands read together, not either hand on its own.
12:27
